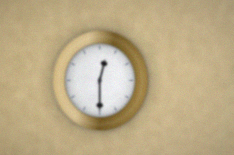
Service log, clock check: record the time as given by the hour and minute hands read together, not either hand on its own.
12:30
